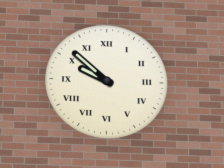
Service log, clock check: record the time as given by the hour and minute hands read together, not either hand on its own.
9:52
